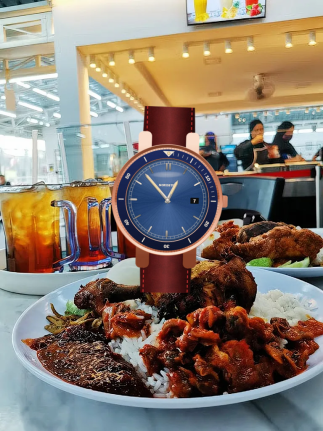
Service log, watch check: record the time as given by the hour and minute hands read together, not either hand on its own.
12:53
